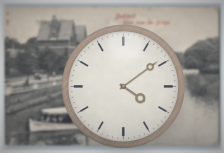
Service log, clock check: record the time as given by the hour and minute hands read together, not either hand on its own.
4:09
